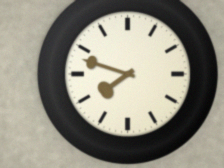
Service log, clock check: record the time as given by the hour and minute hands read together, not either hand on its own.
7:48
